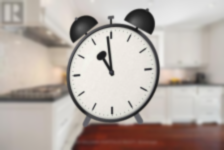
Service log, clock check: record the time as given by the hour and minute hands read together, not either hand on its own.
10:59
